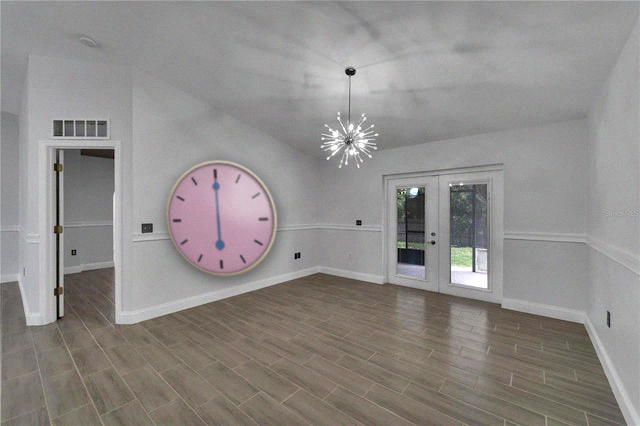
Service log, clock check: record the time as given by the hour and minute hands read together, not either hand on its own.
6:00
